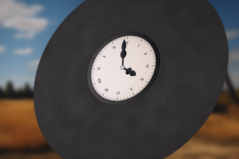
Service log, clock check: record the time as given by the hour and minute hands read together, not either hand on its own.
3:59
